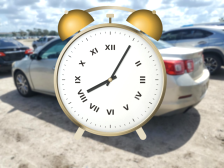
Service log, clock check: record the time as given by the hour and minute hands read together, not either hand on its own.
8:05
